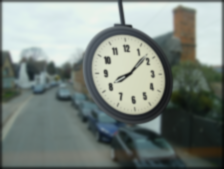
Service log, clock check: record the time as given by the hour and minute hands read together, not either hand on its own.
8:08
